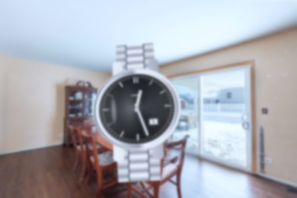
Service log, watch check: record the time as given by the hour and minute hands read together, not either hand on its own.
12:27
